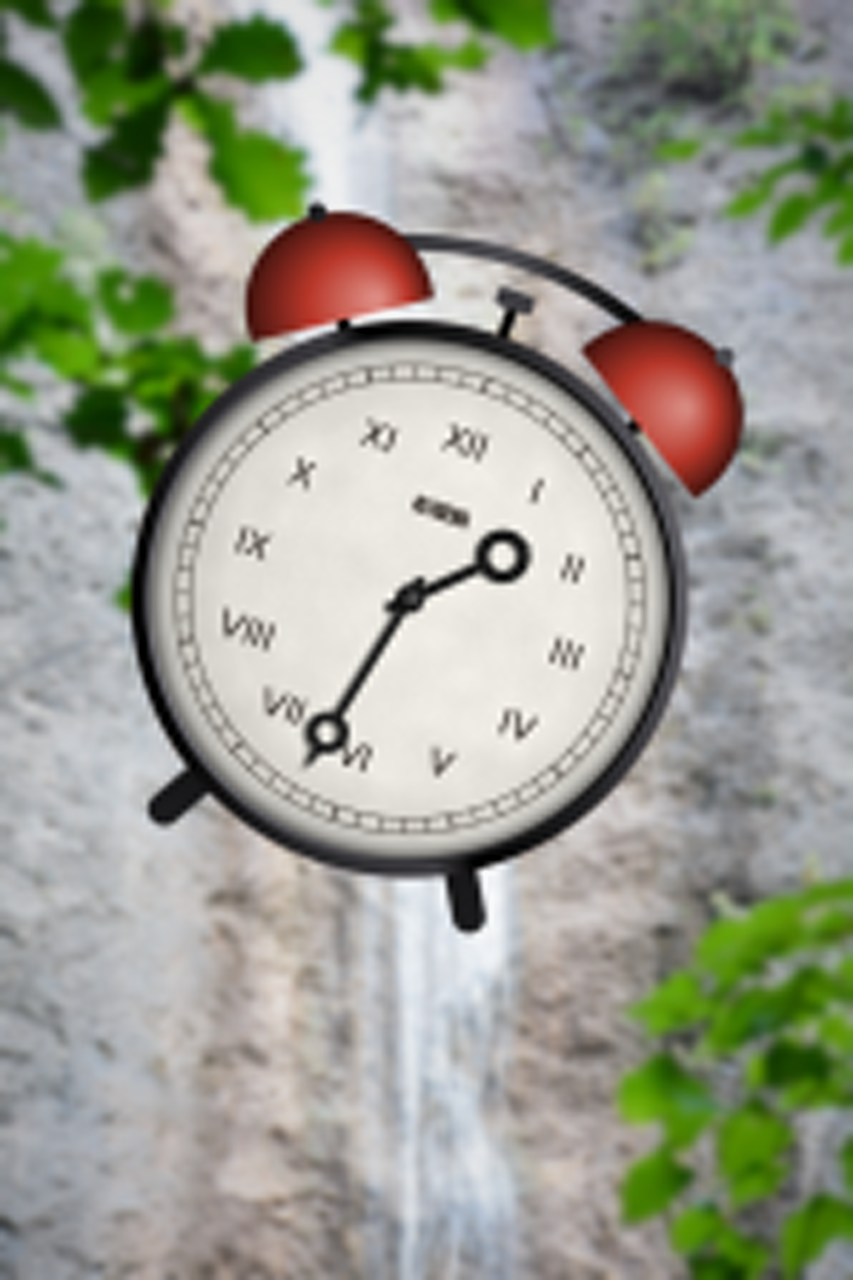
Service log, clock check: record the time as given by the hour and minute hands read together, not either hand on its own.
1:32
